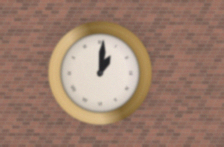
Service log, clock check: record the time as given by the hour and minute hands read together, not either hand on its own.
1:01
